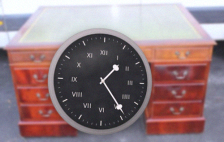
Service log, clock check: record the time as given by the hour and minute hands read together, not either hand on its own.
1:24
